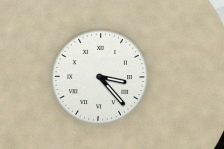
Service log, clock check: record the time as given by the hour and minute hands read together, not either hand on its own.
3:23
